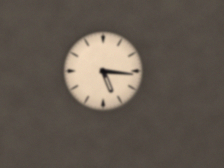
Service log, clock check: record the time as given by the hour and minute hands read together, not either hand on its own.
5:16
